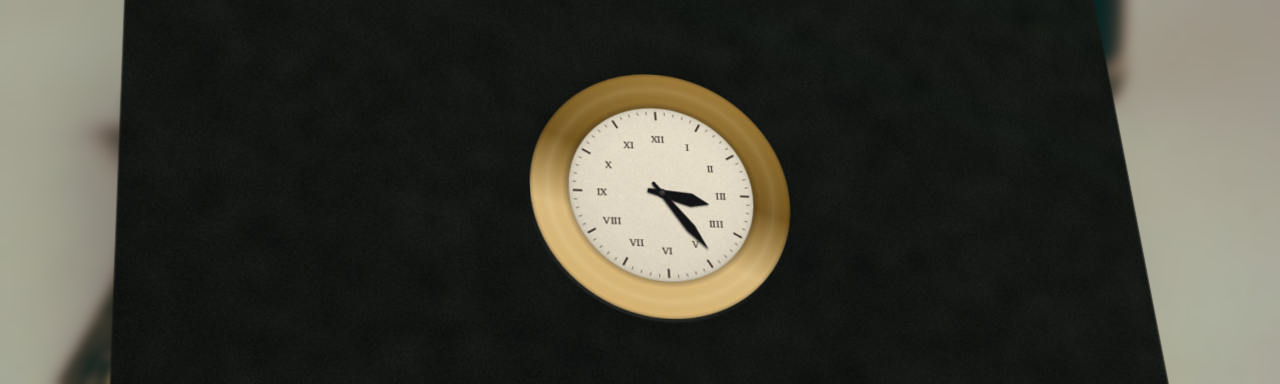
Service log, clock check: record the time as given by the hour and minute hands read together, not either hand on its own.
3:24
